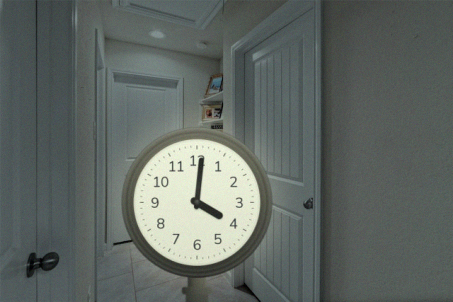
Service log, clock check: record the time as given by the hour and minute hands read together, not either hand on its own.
4:01
